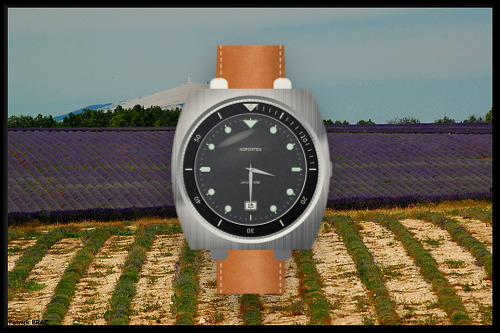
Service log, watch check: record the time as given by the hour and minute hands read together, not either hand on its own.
3:30
